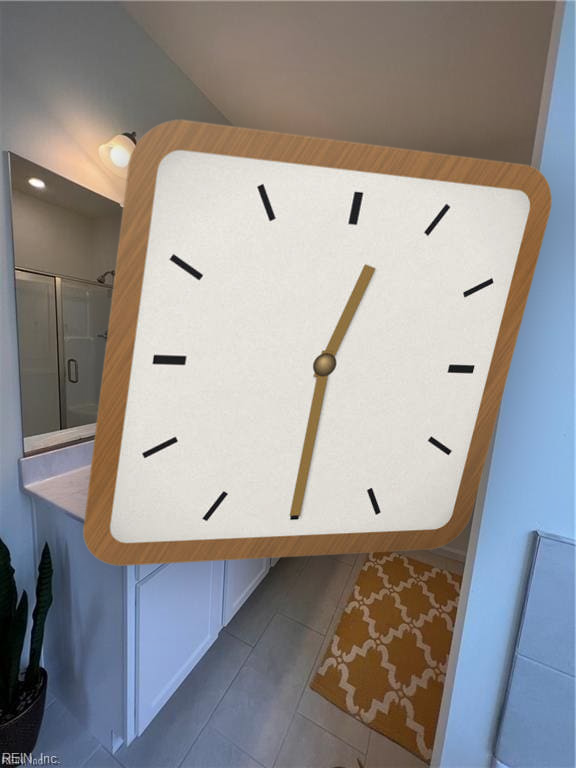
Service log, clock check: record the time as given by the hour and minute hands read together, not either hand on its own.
12:30
